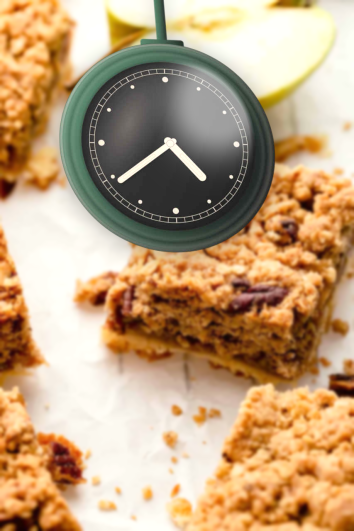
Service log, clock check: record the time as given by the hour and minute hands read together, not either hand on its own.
4:39
